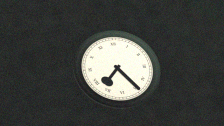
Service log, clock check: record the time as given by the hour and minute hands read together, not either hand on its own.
7:24
